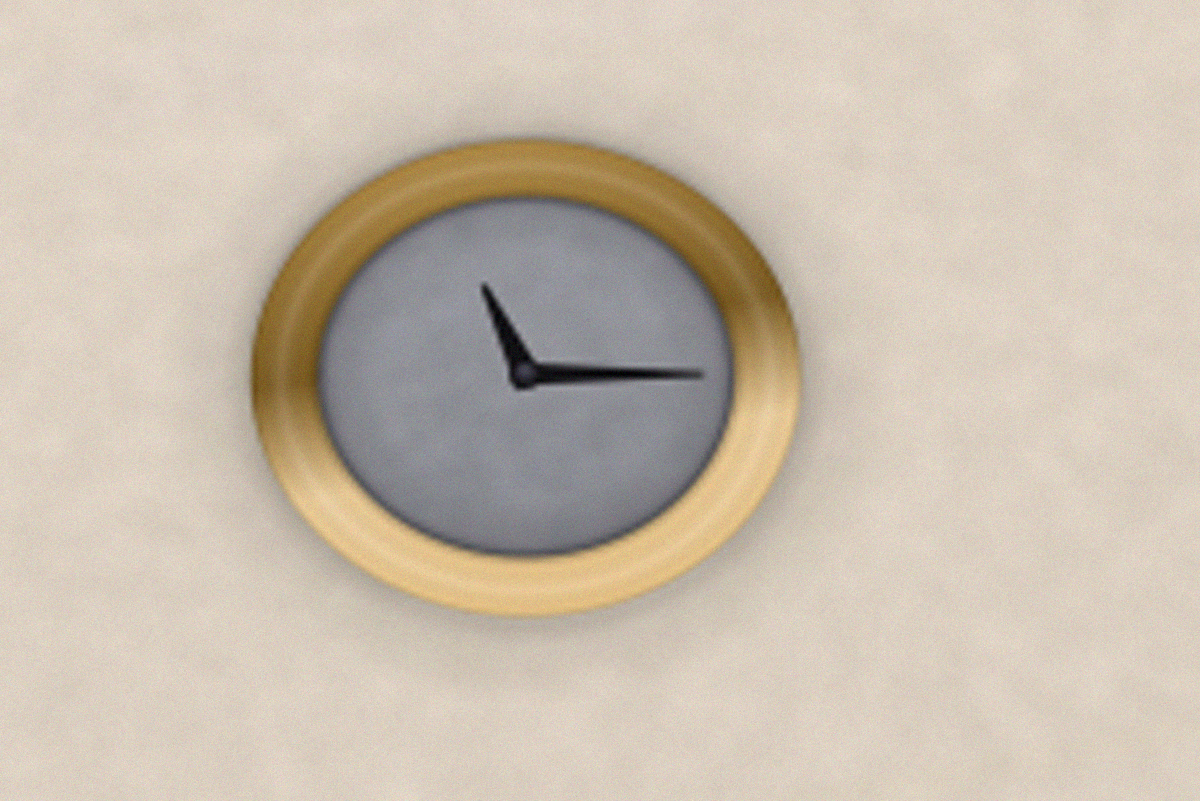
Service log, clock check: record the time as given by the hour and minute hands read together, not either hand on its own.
11:15
